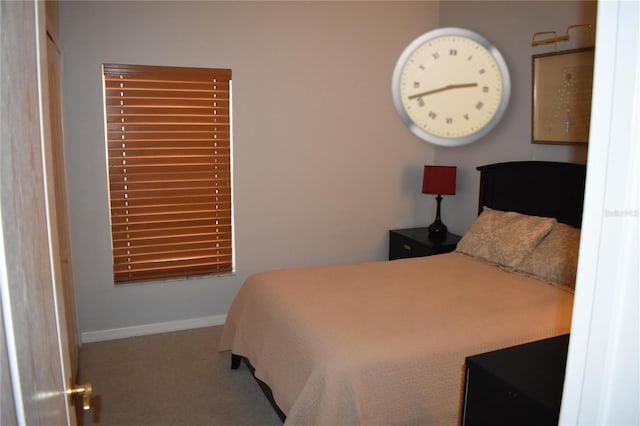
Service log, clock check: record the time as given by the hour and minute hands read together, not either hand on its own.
2:42
